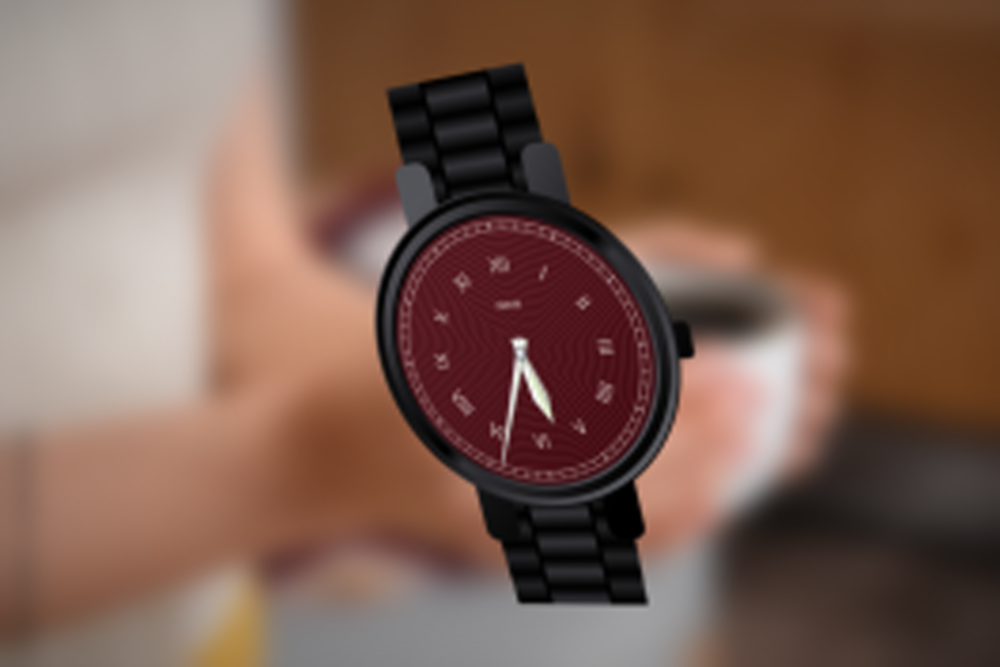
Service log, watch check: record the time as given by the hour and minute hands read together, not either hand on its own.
5:34
